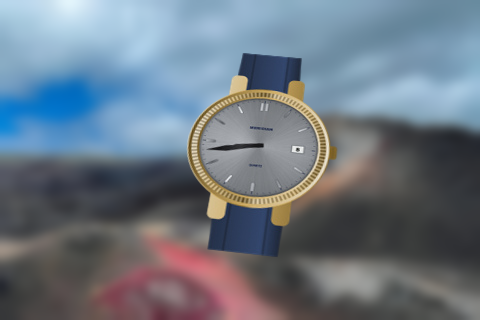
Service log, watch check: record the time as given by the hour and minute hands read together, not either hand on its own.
8:43
